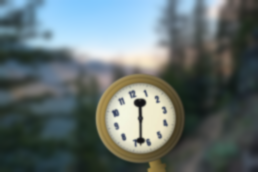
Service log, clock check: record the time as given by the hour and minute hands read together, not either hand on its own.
12:33
